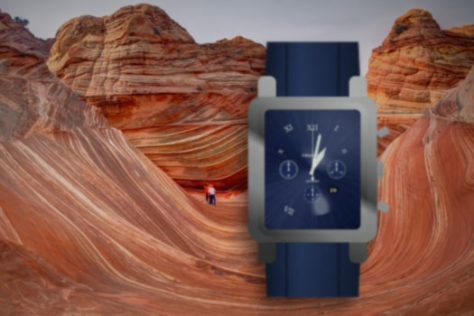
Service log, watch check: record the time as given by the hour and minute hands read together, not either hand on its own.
1:02
